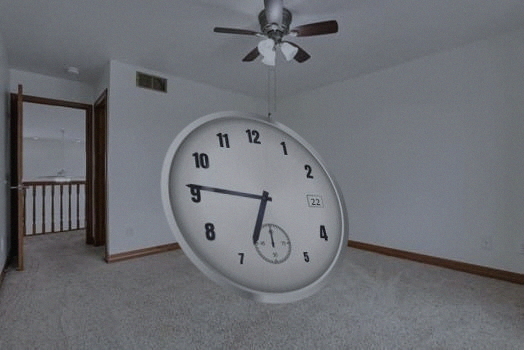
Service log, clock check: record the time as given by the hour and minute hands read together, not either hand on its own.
6:46
